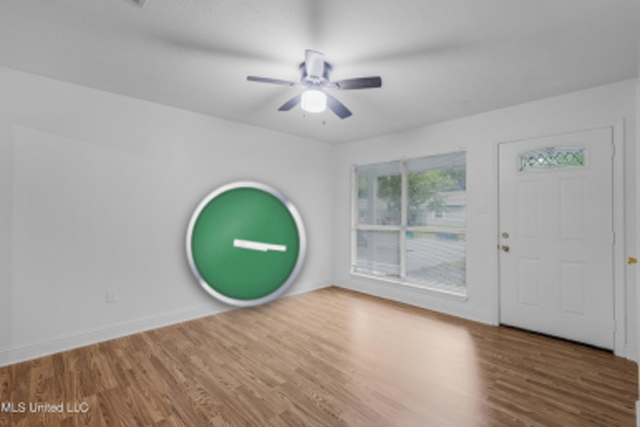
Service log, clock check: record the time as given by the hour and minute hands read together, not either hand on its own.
3:16
